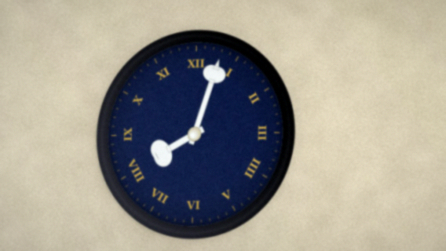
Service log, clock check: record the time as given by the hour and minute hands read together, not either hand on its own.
8:03
